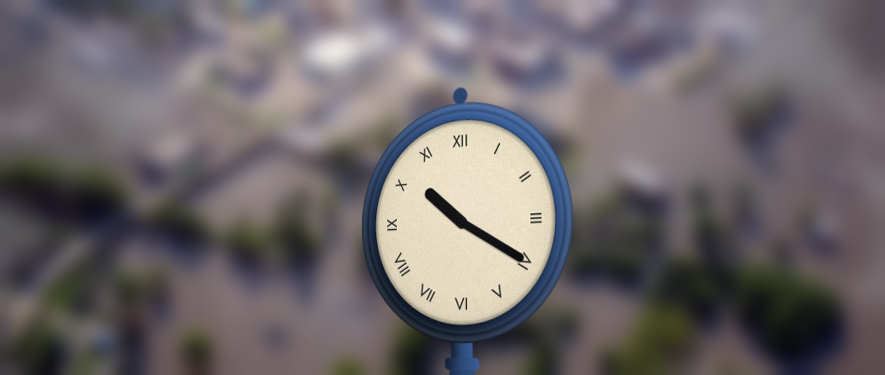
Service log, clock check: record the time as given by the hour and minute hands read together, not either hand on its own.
10:20
